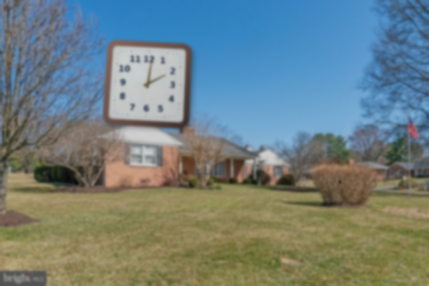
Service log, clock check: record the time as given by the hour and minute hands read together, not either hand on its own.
2:01
